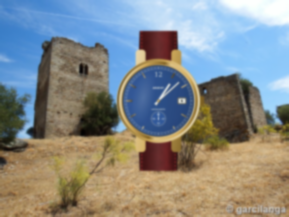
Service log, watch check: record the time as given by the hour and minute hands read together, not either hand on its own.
1:08
